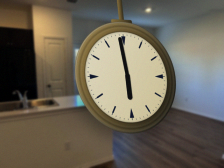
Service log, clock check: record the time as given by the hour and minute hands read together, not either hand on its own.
5:59
